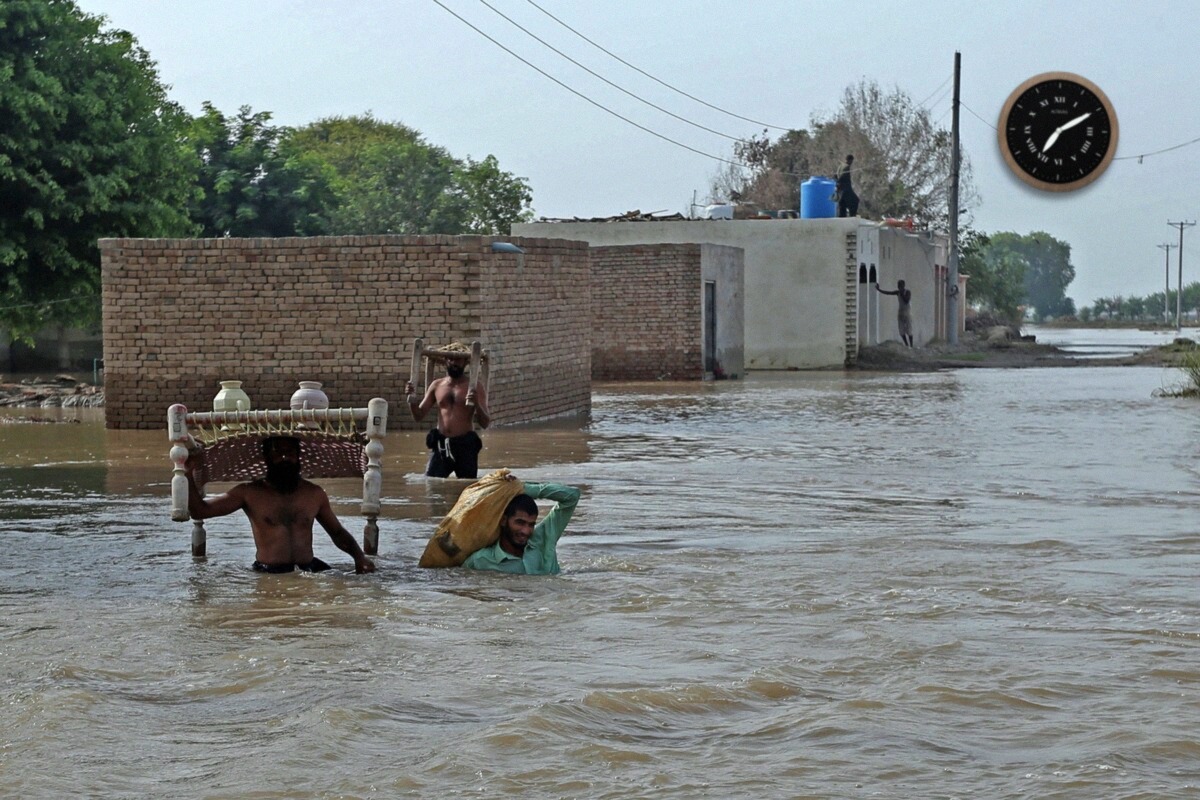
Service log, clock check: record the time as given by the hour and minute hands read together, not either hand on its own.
7:10
